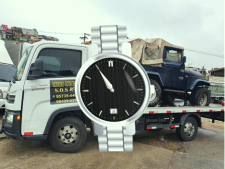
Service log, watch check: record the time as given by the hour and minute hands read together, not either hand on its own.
10:55
